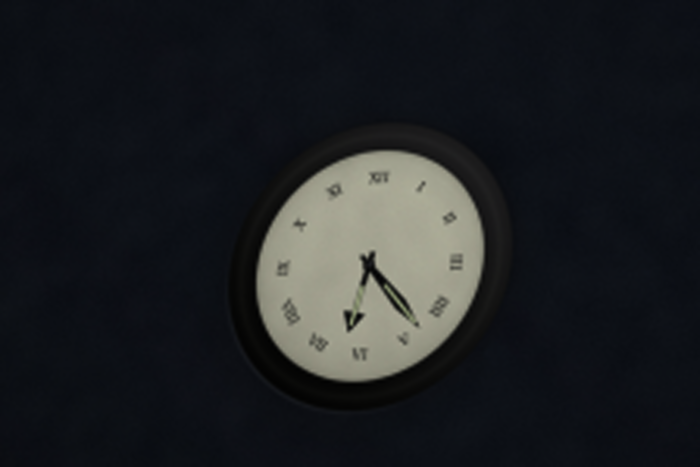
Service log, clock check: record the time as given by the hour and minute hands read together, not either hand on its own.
6:23
